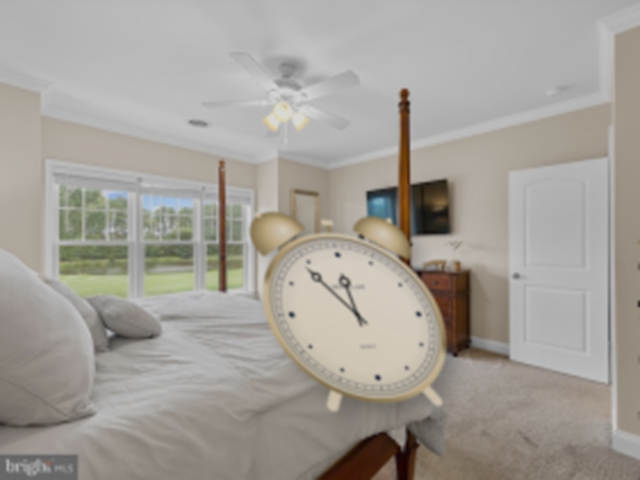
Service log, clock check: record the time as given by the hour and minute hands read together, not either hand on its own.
11:54
